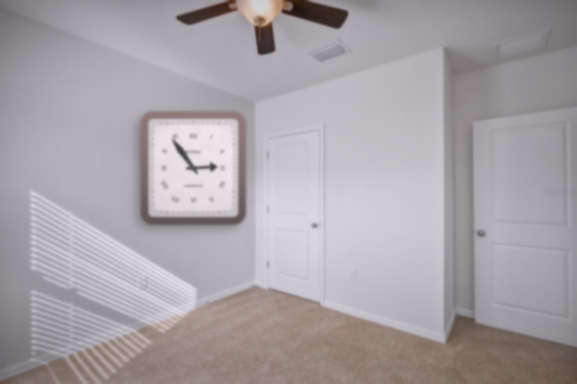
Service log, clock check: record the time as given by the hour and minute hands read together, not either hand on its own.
2:54
